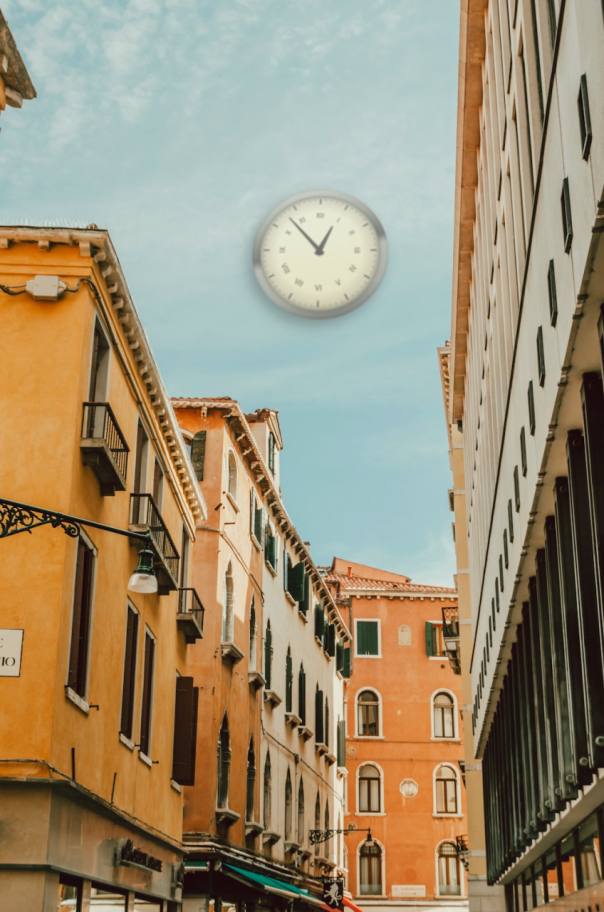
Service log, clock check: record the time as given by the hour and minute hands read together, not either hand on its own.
12:53
